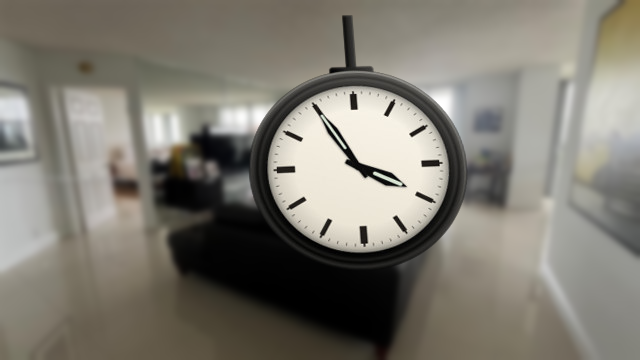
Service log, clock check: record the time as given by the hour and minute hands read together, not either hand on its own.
3:55
